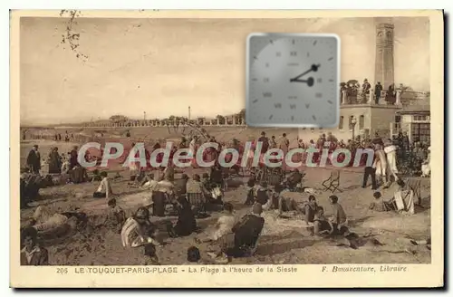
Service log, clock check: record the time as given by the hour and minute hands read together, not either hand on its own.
3:10
